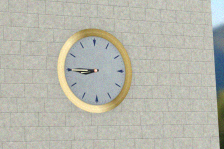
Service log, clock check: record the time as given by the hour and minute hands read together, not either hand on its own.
8:45
